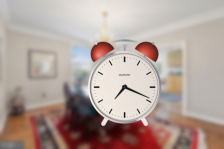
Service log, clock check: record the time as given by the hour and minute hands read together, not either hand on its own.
7:19
